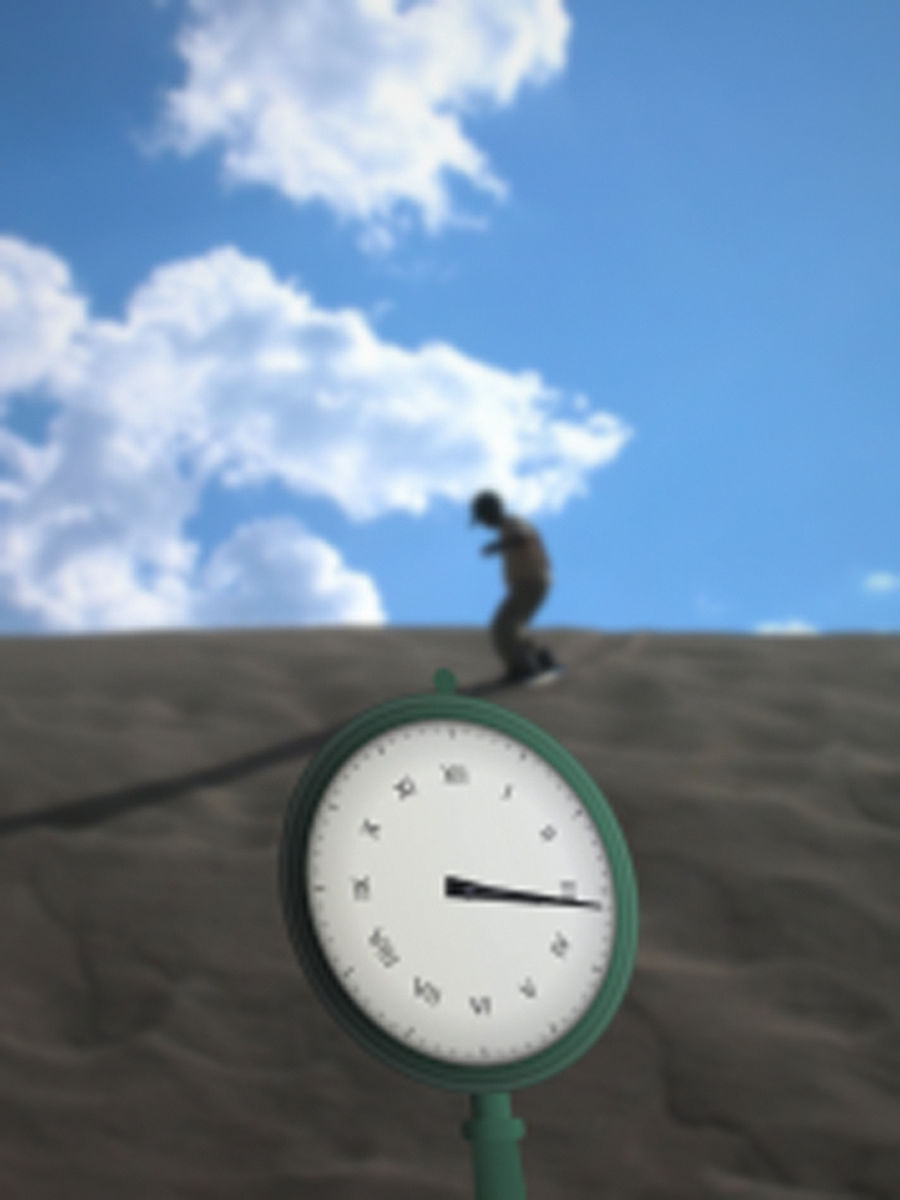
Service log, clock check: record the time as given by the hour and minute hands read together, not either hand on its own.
3:16
